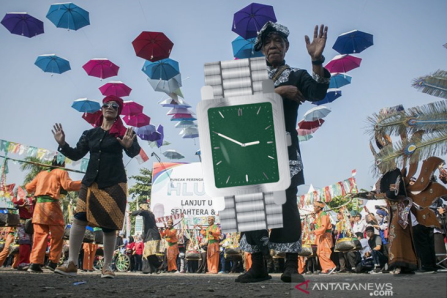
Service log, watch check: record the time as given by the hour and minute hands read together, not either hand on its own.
2:50
